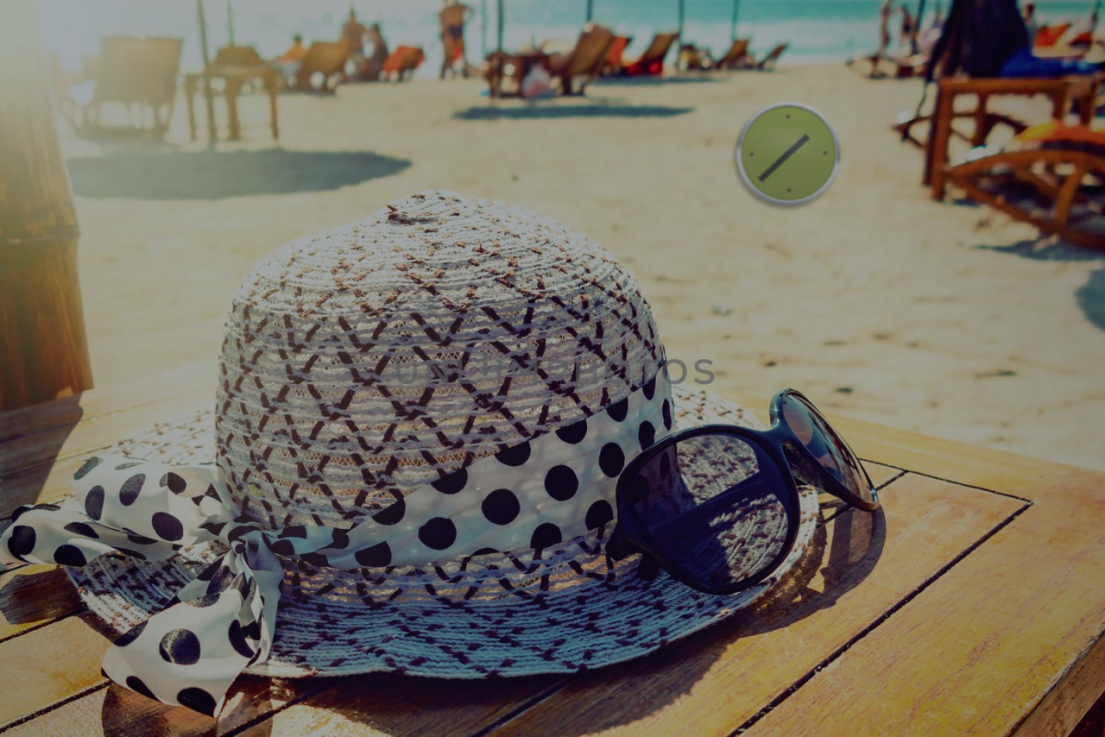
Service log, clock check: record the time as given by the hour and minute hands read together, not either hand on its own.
1:38
